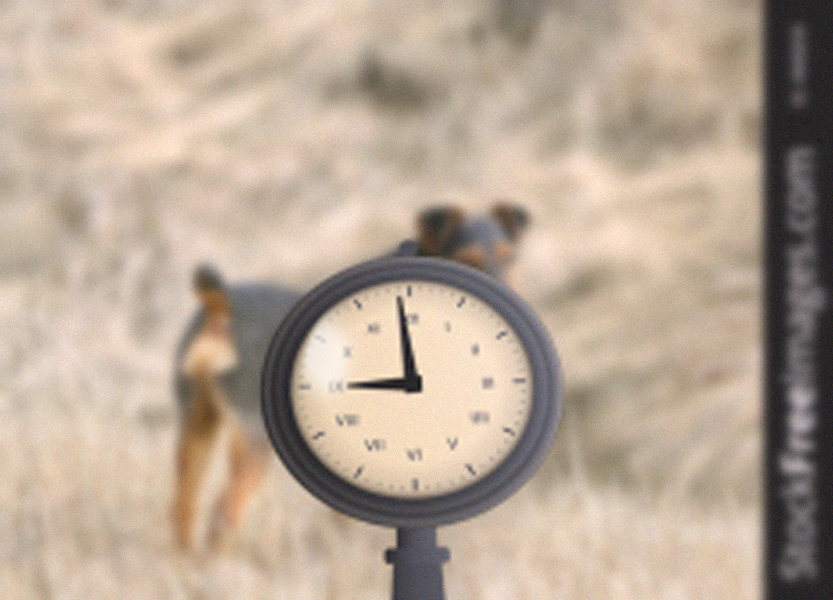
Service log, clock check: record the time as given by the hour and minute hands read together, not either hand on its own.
8:59
